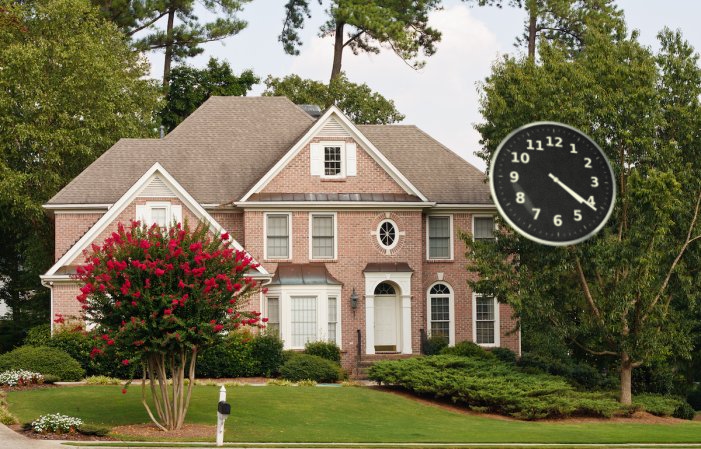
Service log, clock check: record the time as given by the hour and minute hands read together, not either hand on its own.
4:21
